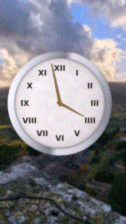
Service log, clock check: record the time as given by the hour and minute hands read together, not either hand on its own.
3:58
